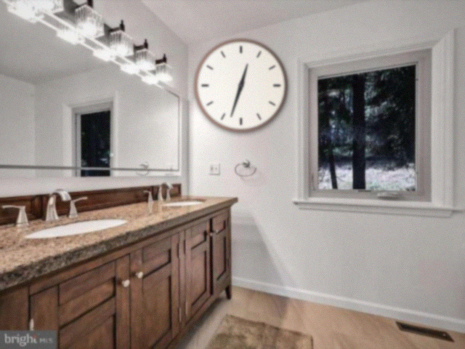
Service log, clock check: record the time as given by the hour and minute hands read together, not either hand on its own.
12:33
